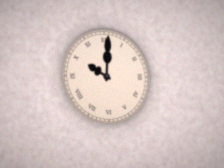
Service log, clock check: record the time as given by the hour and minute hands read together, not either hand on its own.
10:01
